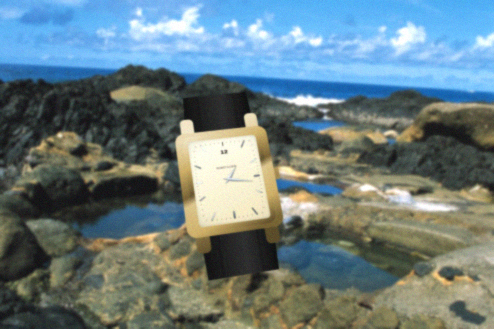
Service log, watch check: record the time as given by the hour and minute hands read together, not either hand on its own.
1:17
